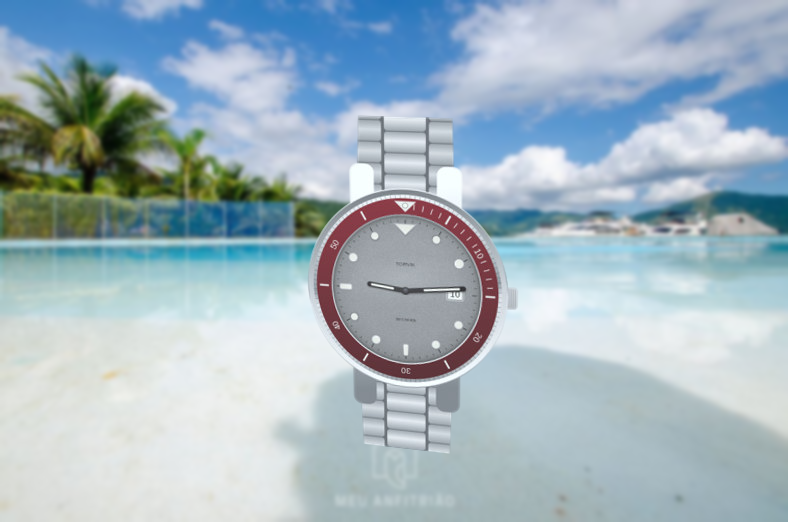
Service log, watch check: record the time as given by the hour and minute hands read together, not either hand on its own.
9:14
